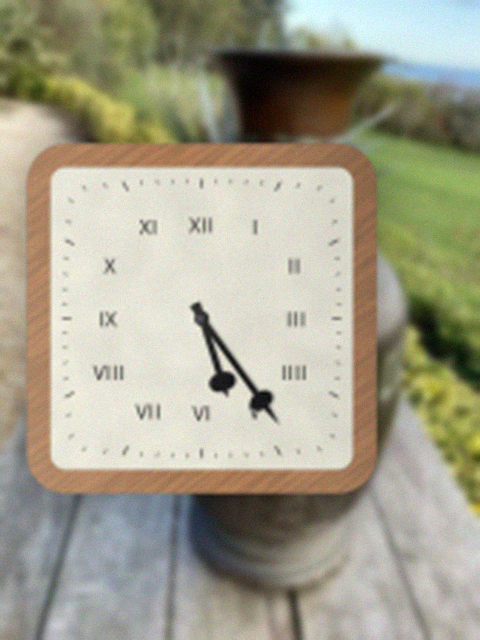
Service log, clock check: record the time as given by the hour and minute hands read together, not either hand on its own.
5:24
